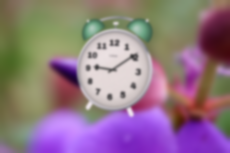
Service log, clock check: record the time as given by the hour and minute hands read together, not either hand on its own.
9:09
